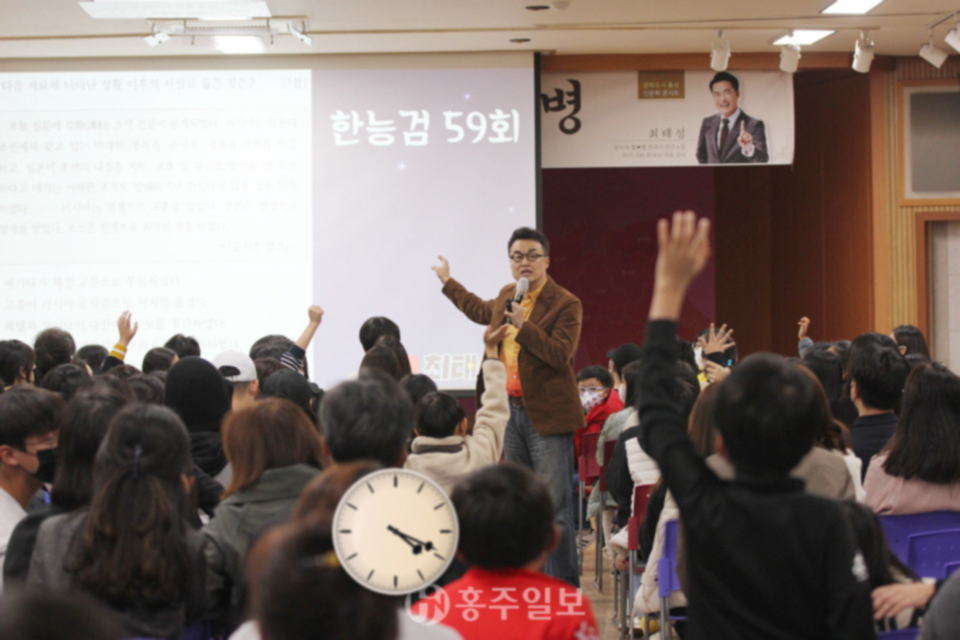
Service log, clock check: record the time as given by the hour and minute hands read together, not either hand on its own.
4:19
